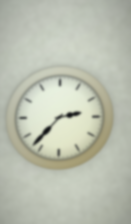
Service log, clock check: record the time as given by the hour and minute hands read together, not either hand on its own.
2:37
